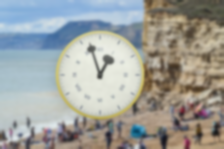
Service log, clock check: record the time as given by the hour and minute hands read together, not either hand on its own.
12:57
